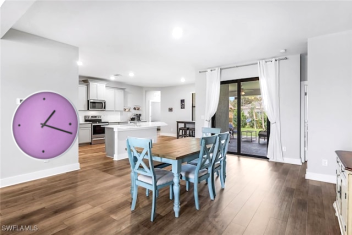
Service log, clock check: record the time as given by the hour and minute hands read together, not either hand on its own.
1:18
